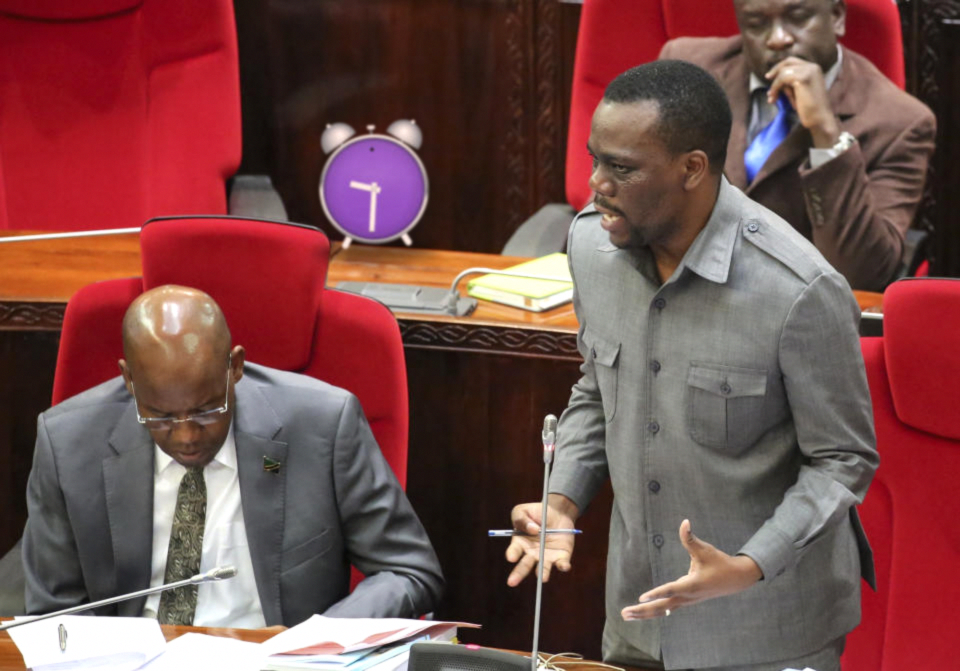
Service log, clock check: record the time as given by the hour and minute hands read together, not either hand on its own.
9:31
